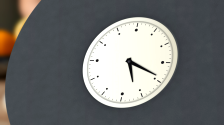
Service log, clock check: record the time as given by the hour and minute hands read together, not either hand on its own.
5:19
